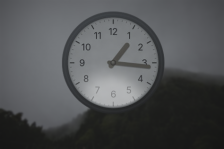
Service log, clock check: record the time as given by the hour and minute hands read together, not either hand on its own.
1:16
